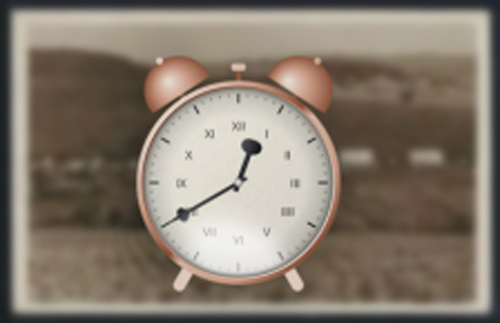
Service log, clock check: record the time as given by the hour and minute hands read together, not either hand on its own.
12:40
